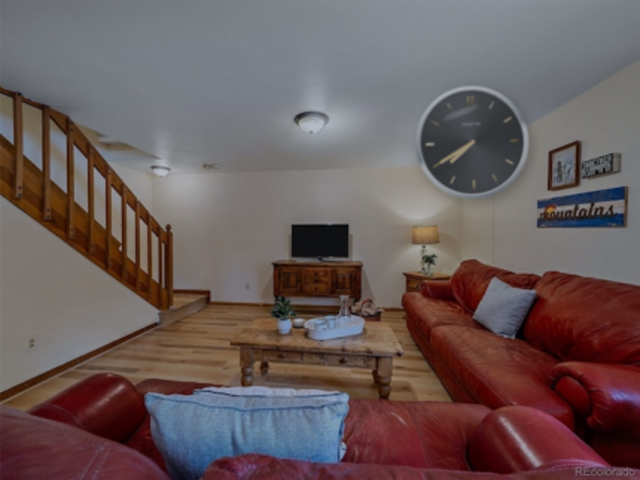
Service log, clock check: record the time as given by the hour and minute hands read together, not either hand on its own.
7:40
